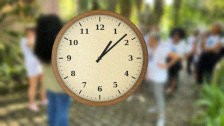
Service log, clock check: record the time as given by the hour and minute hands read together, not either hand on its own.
1:08
